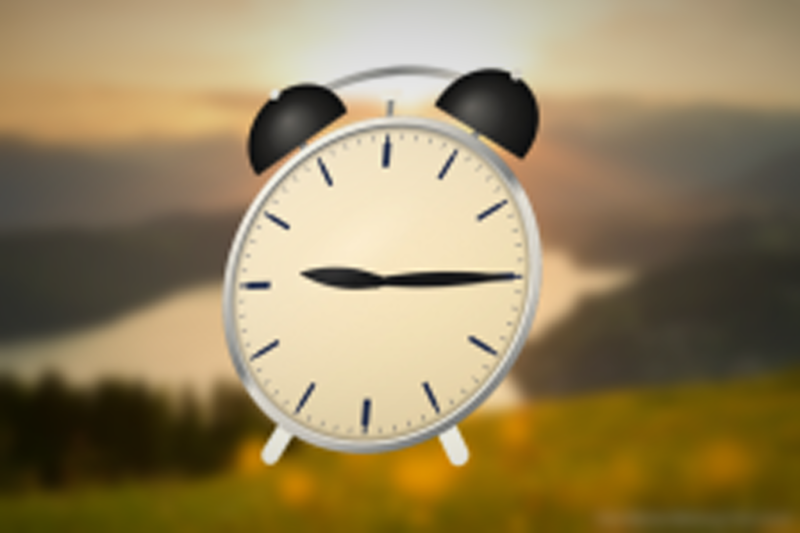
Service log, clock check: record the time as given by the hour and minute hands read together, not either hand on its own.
9:15
